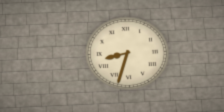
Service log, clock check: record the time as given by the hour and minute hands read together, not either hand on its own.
8:33
